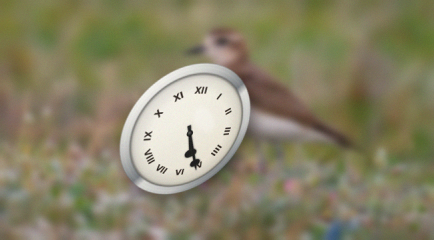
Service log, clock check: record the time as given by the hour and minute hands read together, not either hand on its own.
5:26
